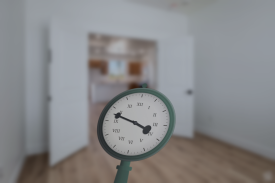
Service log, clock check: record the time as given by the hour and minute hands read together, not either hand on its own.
3:48
